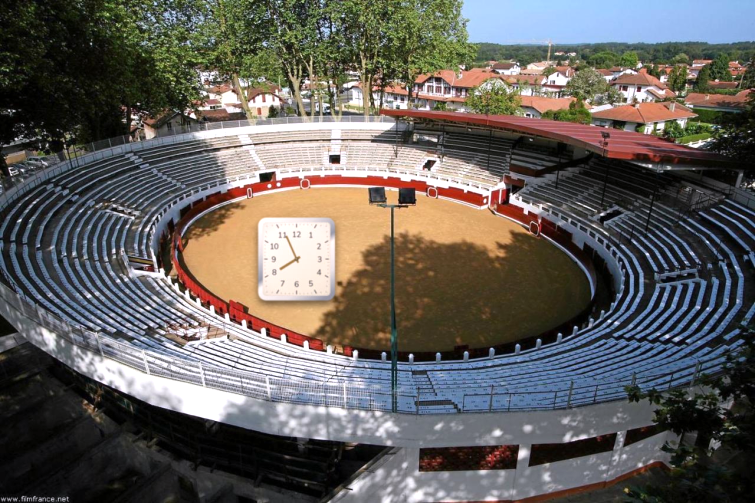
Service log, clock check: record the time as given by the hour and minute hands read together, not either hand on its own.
7:56
